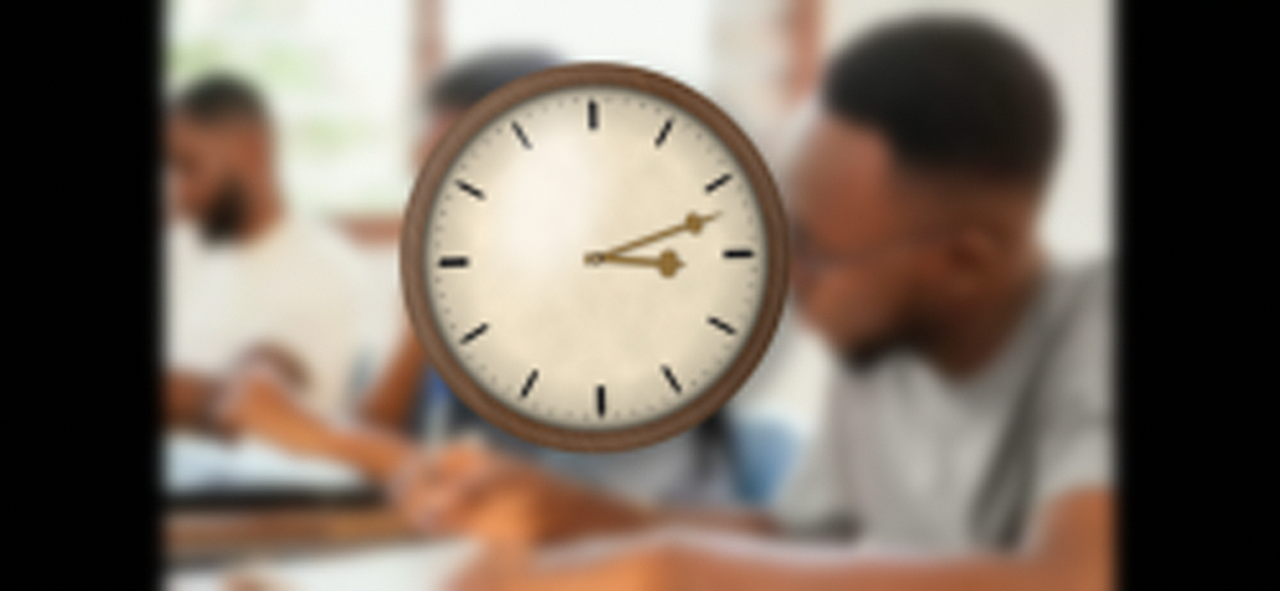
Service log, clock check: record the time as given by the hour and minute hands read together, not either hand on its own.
3:12
